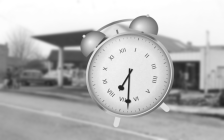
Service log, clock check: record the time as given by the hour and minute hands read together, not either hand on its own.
7:33
